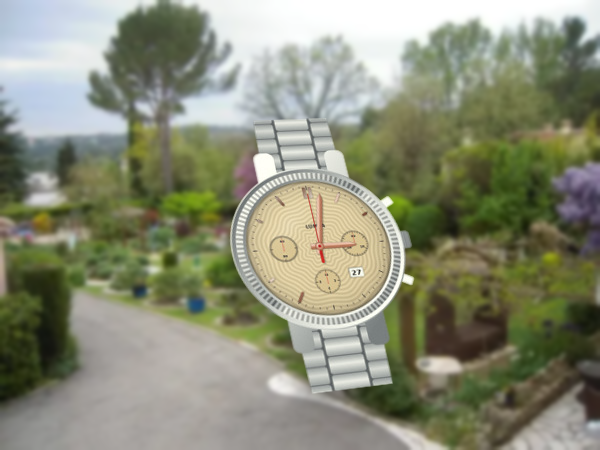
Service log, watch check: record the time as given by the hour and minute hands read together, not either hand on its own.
3:02
